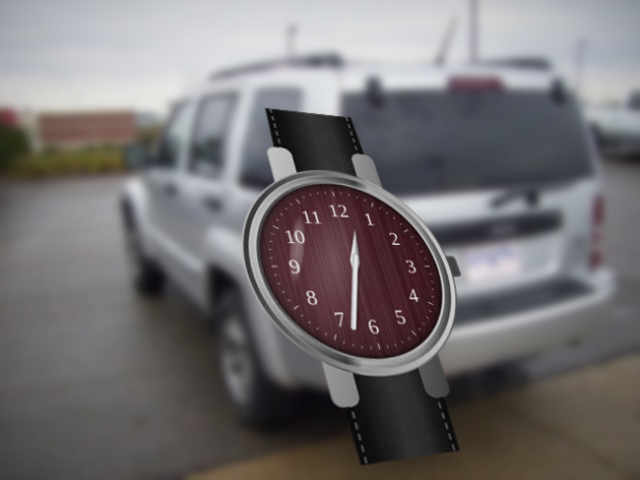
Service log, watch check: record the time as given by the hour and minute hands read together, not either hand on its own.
12:33
